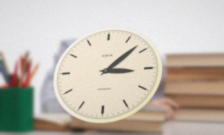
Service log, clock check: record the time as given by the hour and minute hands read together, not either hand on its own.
3:08
